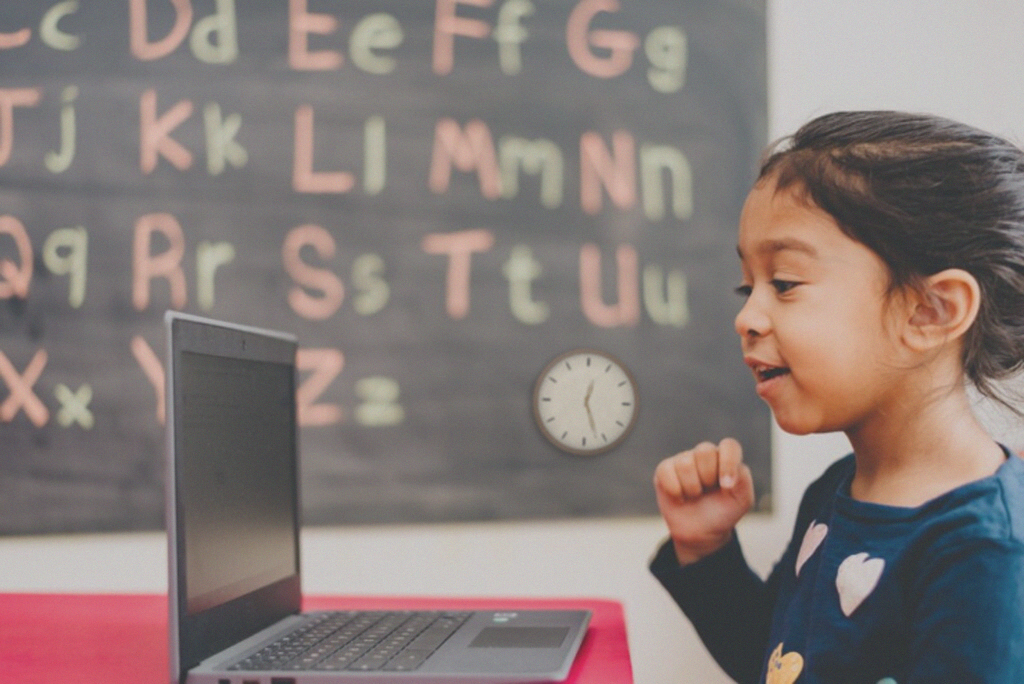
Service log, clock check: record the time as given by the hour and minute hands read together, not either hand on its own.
12:27
